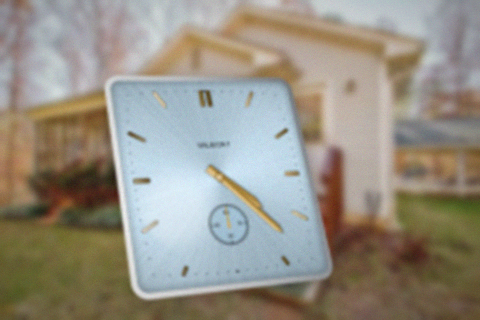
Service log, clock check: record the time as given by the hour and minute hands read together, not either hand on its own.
4:23
